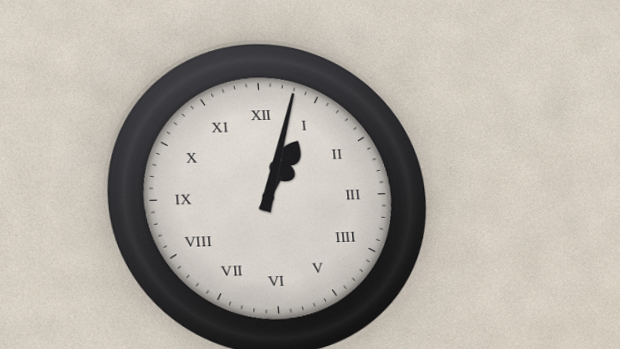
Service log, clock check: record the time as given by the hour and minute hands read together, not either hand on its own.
1:03
